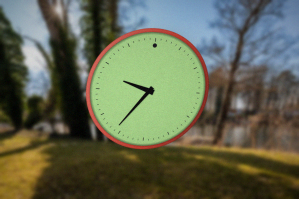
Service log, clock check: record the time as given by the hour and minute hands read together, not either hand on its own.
9:36
